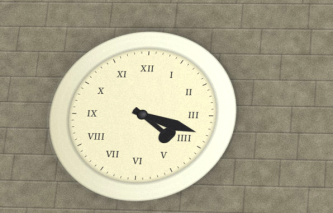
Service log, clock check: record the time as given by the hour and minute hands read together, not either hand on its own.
4:18
